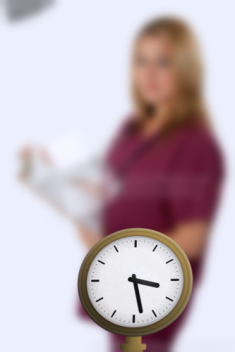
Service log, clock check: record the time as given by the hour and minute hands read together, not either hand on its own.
3:28
